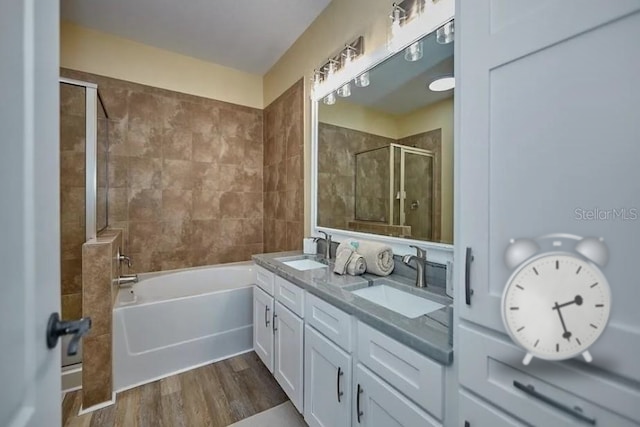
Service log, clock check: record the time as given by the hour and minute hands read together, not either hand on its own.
2:27
